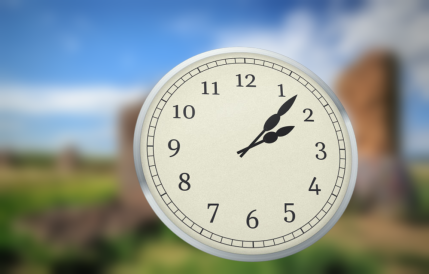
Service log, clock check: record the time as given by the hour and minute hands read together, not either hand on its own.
2:07
